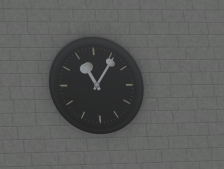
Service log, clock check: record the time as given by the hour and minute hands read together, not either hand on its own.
11:06
